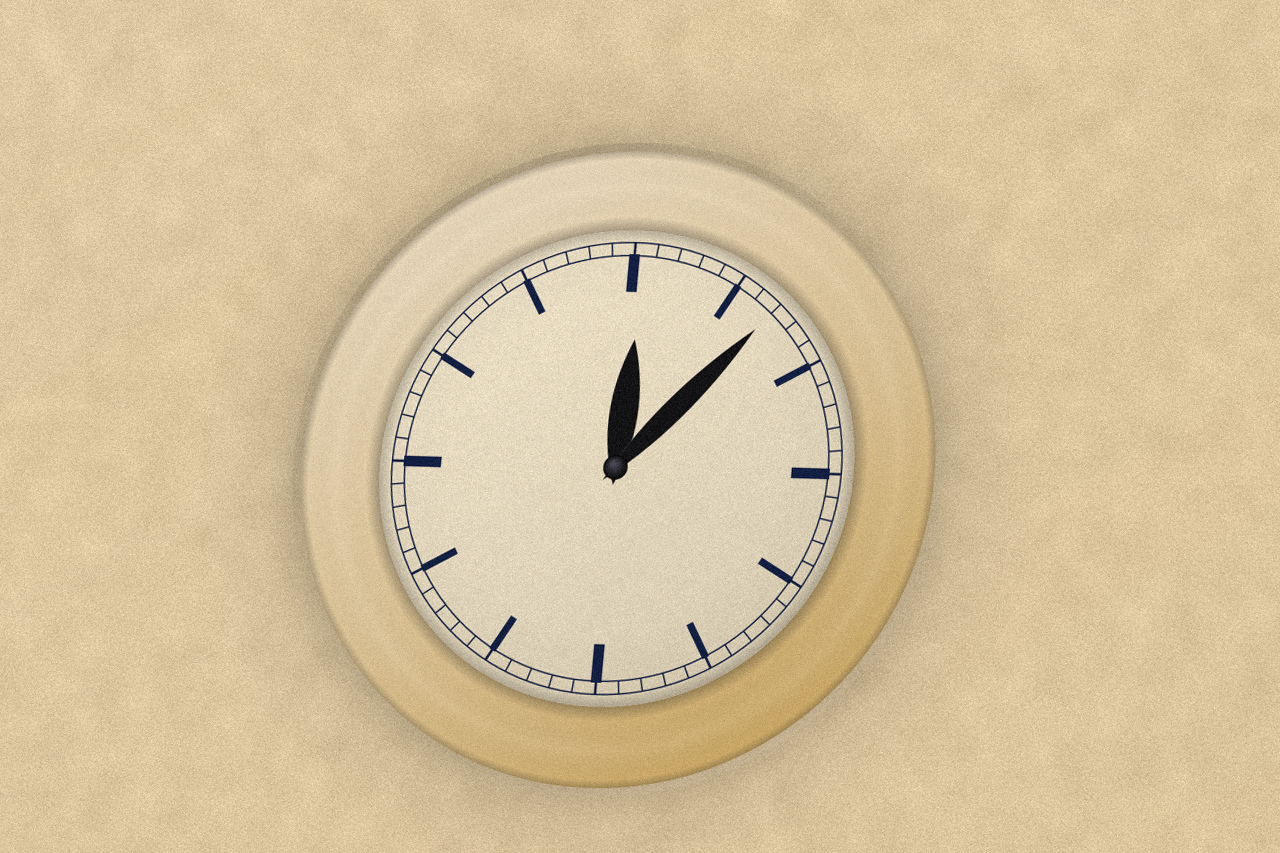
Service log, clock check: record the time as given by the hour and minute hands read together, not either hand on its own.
12:07
